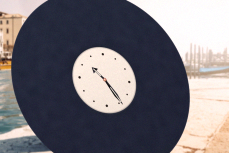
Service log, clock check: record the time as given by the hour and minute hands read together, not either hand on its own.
10:24
